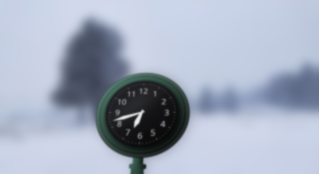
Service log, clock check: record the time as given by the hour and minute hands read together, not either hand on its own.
6:42
